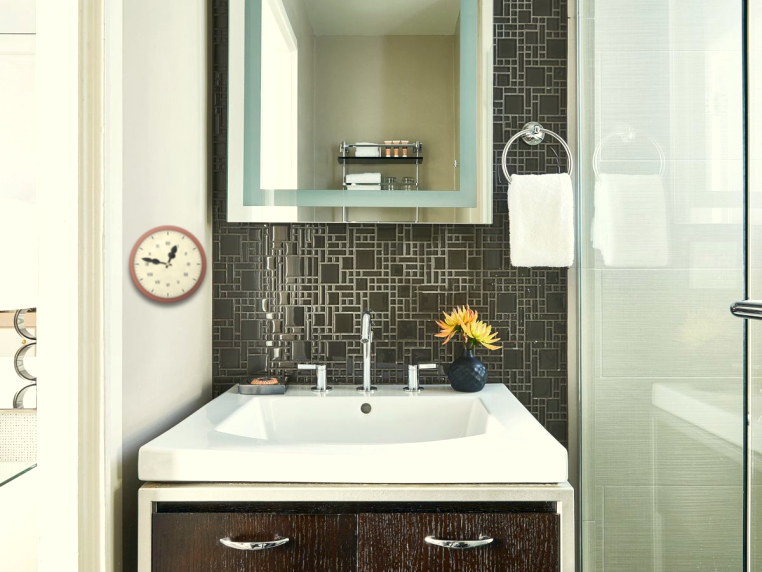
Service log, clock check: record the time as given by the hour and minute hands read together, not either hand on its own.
12:47
